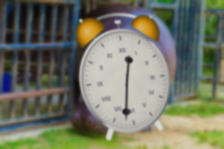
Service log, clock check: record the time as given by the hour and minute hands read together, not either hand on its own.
12:32
